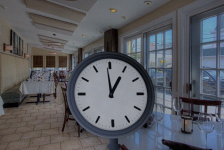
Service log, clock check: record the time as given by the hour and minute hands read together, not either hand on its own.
12:59
